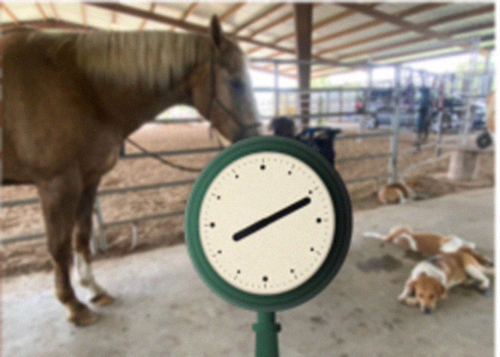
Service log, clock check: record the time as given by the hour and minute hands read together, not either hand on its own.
8:11
